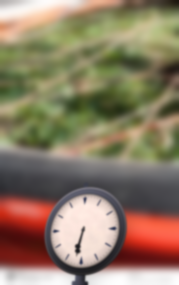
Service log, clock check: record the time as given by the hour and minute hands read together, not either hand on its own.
6:32
